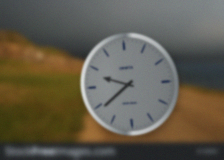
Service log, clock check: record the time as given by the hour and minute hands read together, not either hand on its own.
9:39
